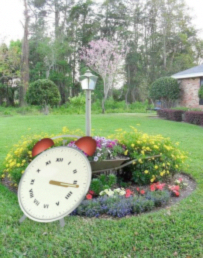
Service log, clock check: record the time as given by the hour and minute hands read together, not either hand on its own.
3:16
